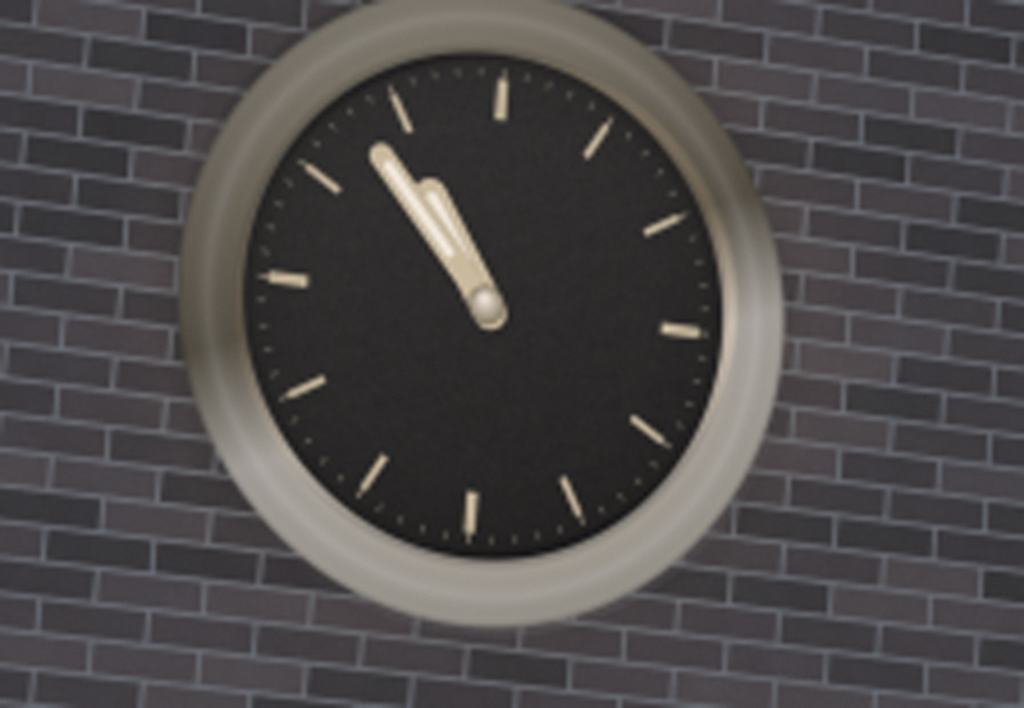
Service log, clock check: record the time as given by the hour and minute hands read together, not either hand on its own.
10:53
